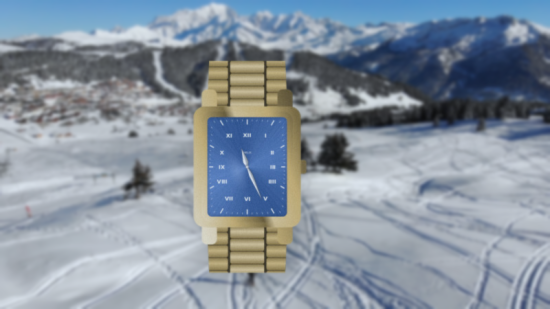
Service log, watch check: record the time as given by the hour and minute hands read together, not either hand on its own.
11:26
